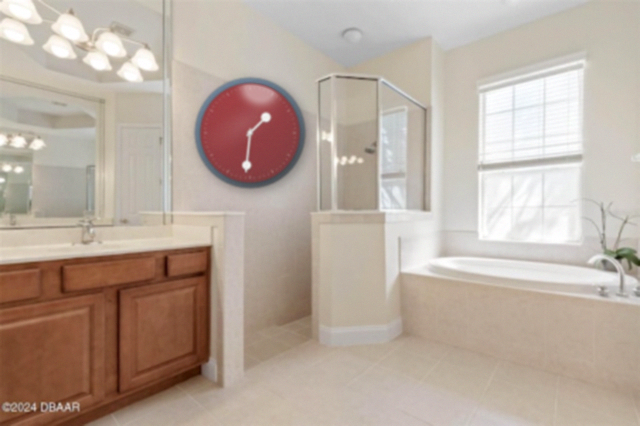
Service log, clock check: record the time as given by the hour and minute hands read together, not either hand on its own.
1:31
